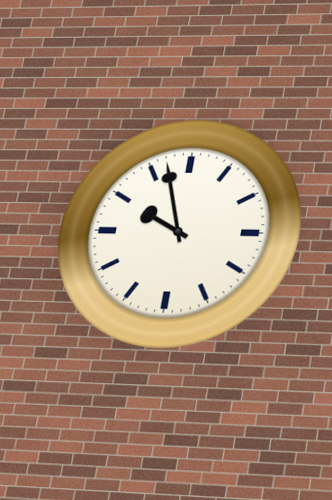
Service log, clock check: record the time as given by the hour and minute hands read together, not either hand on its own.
9:57
